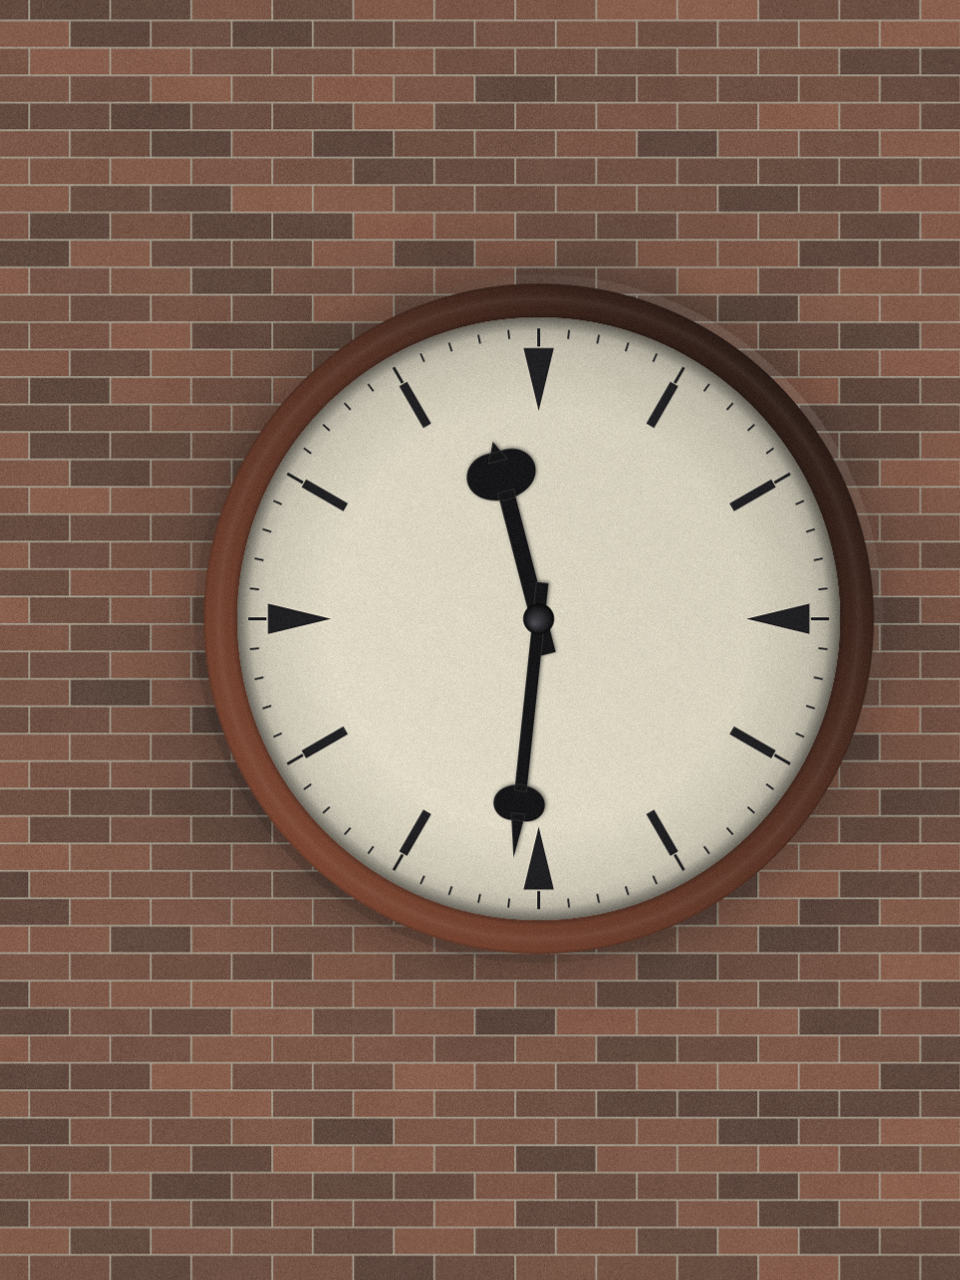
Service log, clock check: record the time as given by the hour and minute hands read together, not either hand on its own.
11:31
